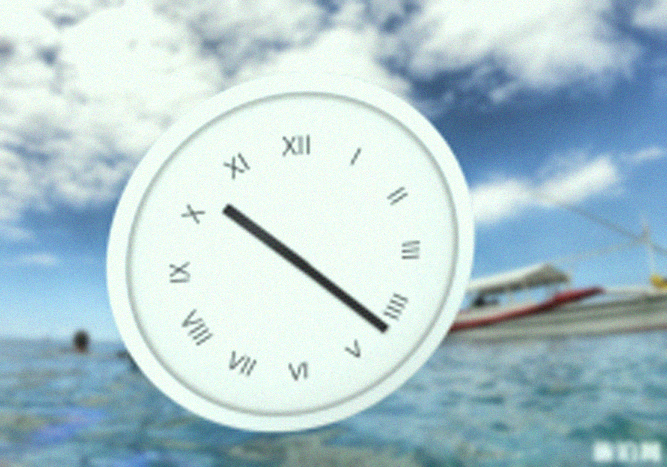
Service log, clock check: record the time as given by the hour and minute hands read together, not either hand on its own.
10:22
